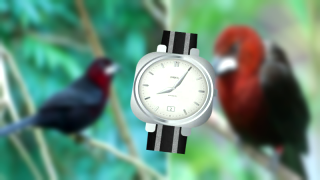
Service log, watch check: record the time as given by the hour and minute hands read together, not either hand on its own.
8:05
